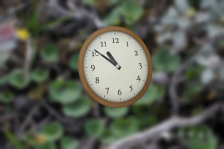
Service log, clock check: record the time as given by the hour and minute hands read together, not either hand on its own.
10:51
